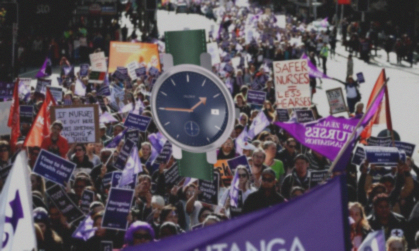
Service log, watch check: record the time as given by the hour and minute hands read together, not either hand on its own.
1:45
